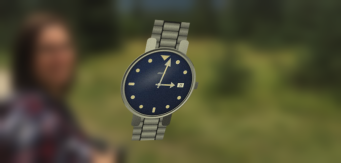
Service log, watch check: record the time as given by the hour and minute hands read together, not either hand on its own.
3:02
